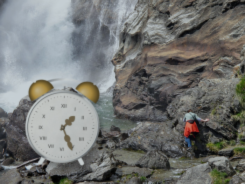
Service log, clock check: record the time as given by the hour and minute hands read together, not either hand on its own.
1:26
